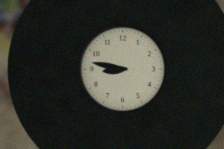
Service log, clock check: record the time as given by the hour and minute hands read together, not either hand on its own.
8:47
